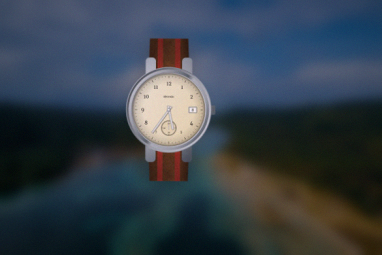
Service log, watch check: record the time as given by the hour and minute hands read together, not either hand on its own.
5:36
